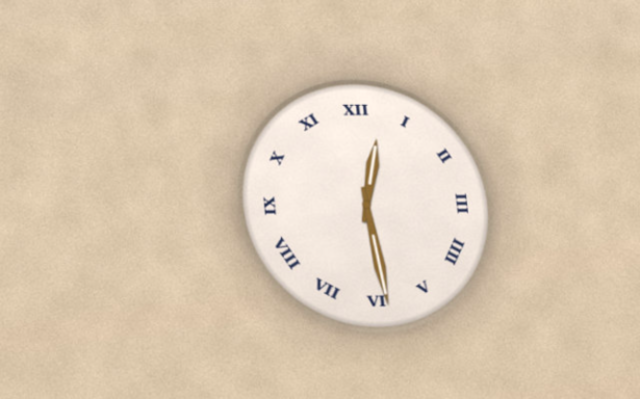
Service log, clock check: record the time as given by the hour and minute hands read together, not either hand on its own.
12:29
